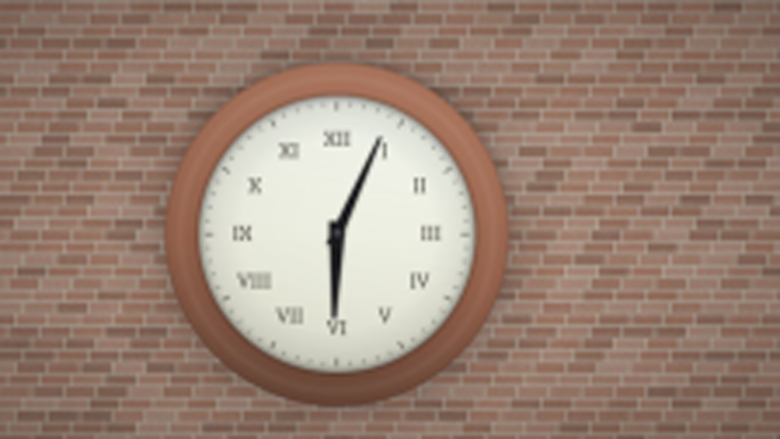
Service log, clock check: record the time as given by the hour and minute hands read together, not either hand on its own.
6:04
